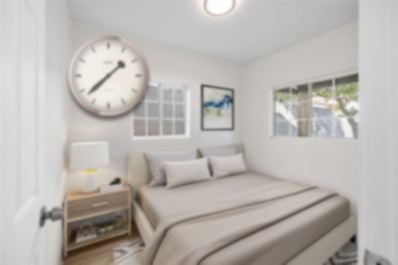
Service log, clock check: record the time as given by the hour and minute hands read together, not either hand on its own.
1:38
